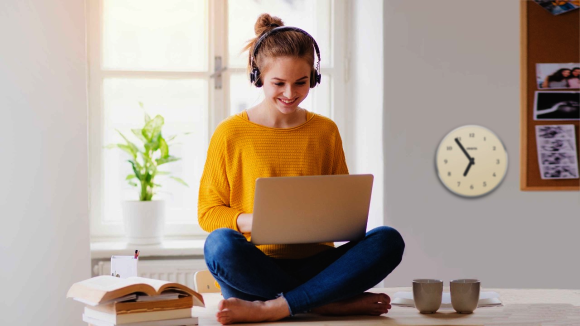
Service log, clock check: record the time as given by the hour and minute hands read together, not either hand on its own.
6:54
